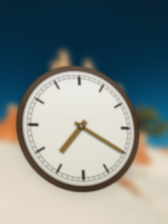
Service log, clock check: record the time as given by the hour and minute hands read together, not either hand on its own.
7:20
